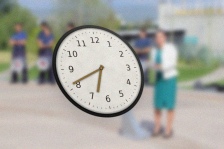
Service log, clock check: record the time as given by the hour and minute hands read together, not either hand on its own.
6:41
